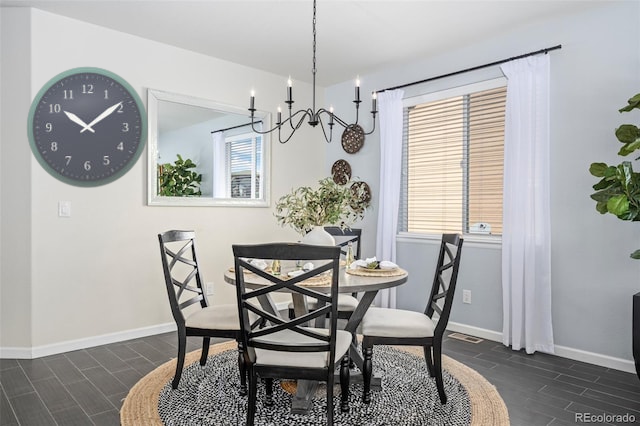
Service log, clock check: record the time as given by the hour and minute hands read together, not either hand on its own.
10:09
